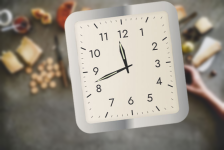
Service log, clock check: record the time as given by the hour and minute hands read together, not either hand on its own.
11:42
